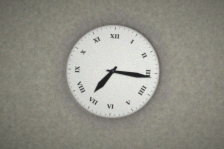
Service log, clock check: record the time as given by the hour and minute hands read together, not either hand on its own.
7:16
